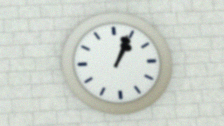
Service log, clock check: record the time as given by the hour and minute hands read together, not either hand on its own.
1:04
